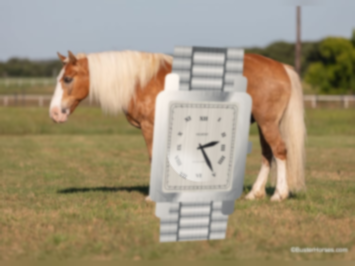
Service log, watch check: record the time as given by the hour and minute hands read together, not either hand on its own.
2:25
